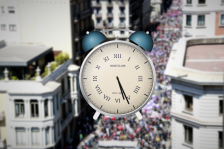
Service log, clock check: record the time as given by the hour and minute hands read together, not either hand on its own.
5:26
